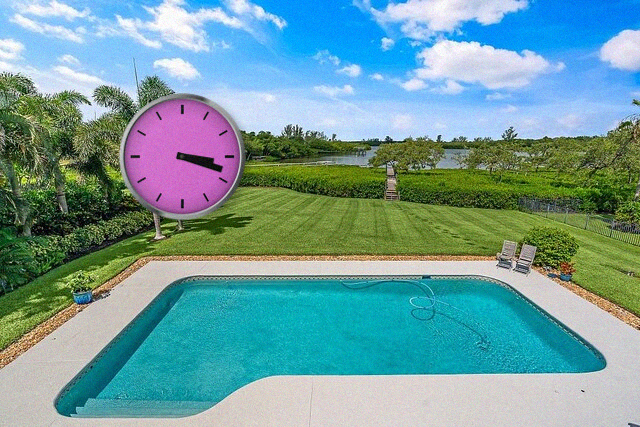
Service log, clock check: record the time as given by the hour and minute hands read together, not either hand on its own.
3:18
